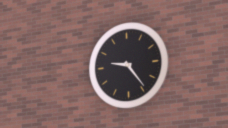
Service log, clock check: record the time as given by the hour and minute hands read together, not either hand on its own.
9:24
